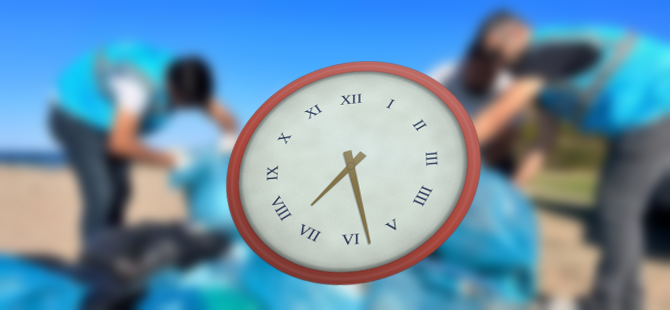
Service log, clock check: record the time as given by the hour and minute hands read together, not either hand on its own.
7:28
